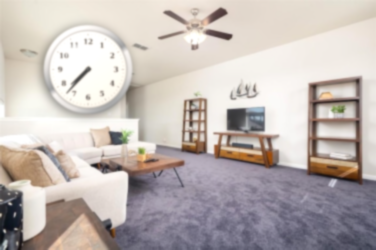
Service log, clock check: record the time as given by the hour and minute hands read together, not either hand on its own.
7:37
